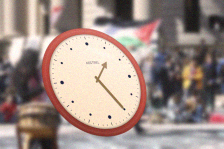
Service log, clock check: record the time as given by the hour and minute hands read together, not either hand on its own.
1:25
